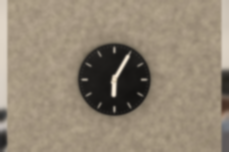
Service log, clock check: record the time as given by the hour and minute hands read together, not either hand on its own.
6:05
